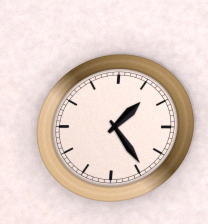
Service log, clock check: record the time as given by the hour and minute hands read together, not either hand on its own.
1:24
